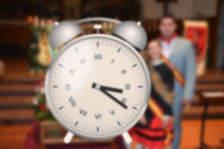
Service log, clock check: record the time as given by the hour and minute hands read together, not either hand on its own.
3:21
